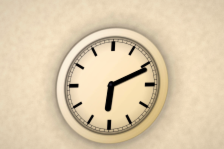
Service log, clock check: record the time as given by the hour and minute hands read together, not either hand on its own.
6:11
